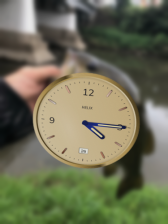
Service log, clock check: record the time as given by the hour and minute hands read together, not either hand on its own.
4:15
